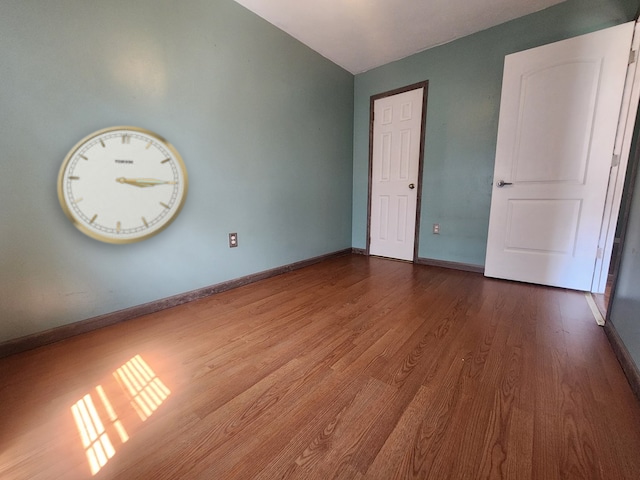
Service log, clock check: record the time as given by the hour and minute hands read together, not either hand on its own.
3:15
